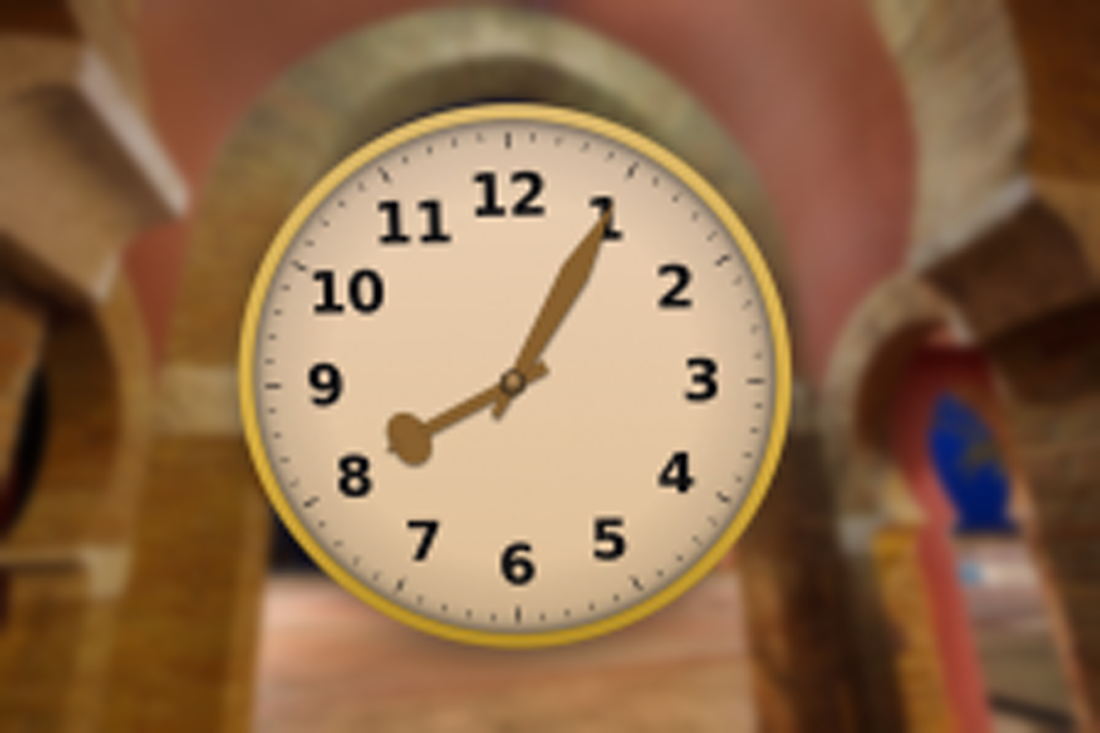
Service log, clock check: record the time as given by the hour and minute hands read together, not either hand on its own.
8:05
